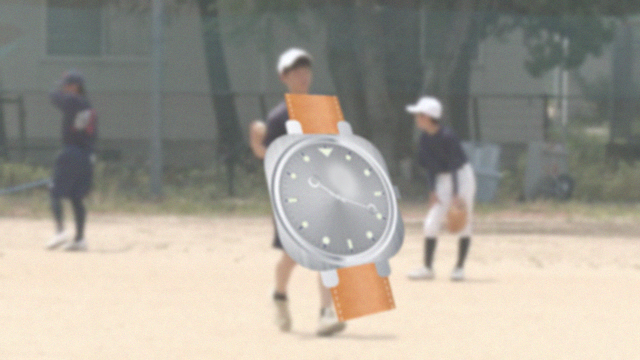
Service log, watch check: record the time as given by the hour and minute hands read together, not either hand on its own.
10:19
